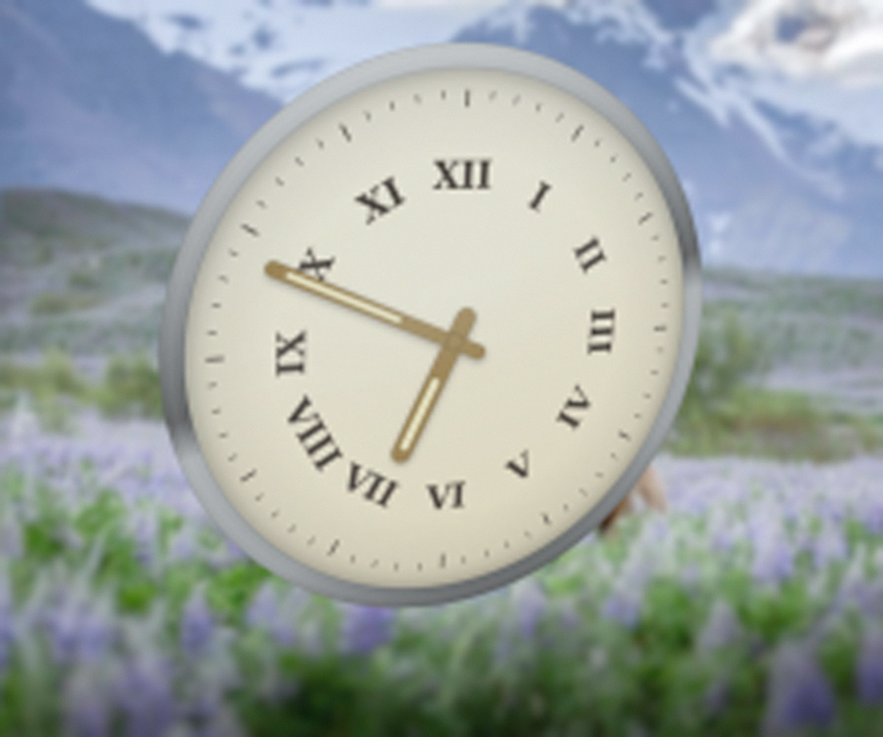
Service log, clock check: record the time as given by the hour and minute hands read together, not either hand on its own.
6:49
